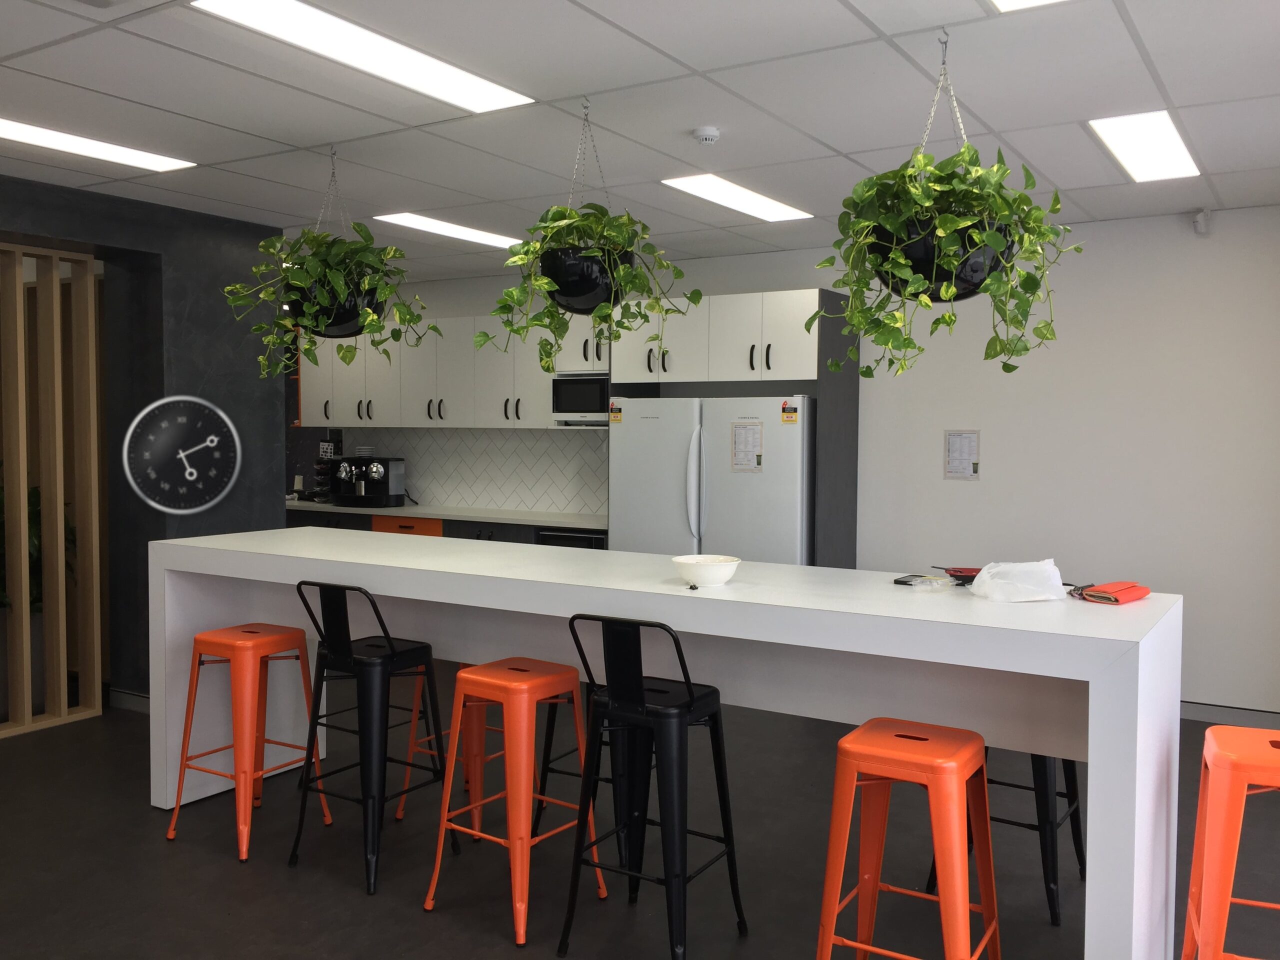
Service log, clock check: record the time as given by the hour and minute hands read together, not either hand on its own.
5:11
